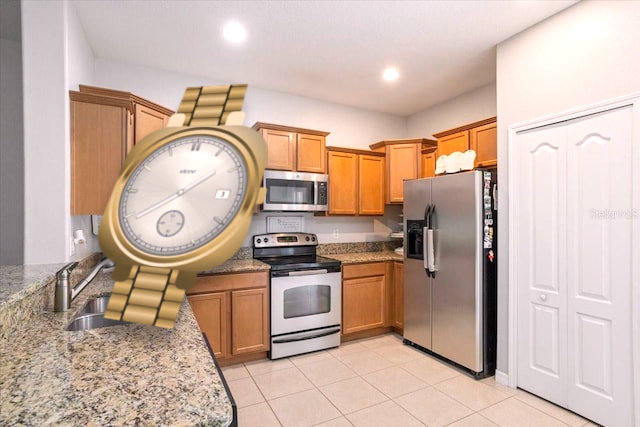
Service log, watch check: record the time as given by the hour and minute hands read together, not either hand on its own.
1:39
